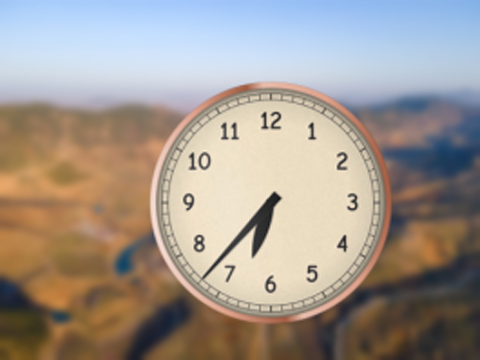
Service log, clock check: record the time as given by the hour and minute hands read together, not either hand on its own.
6:37
